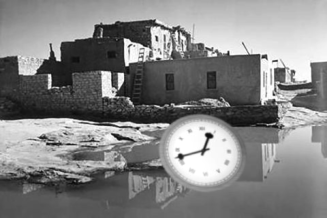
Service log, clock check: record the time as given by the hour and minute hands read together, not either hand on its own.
12:42
